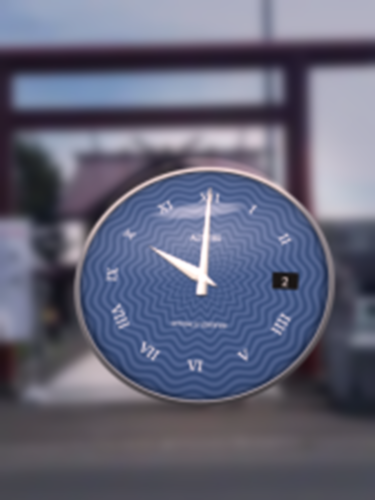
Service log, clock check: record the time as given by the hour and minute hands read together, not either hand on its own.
10:00
